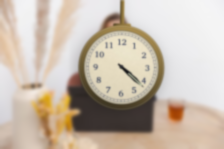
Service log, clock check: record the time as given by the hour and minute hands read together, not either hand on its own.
4:22
